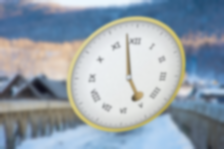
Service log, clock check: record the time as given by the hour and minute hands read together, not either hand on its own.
4:58
